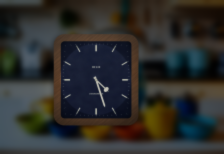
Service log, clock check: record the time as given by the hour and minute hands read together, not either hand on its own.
4:27
